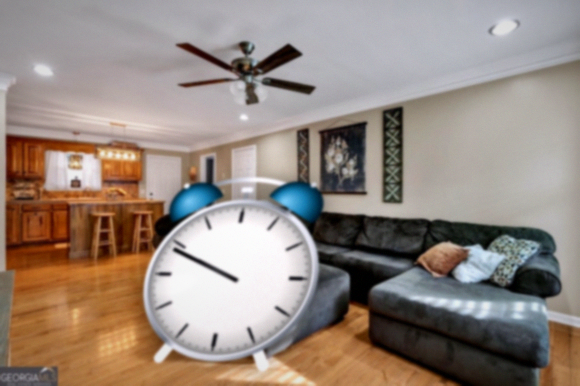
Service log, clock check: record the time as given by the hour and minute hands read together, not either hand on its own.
9:49
